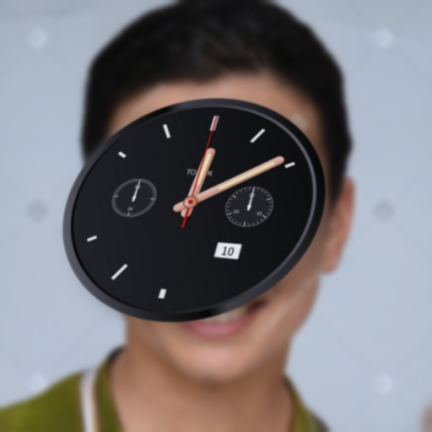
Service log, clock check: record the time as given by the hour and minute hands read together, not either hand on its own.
12:09
